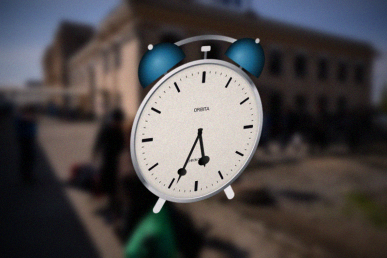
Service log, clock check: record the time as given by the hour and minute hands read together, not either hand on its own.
5:34
